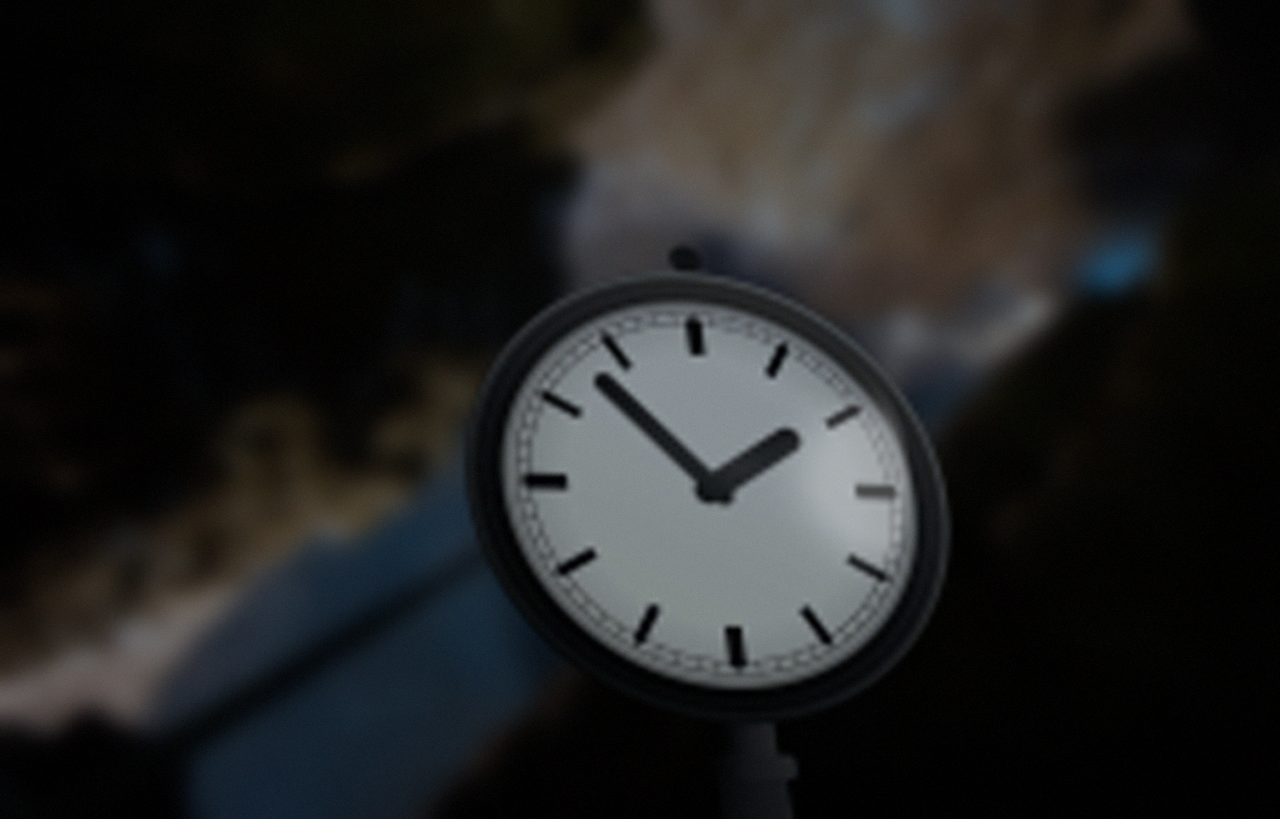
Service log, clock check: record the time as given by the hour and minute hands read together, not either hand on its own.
1:53
